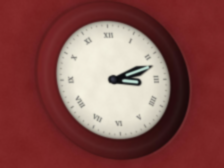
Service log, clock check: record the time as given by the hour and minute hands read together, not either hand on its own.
3:12
